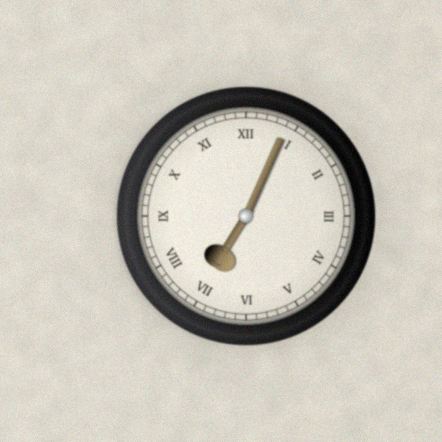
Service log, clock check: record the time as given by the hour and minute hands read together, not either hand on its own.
7:04
